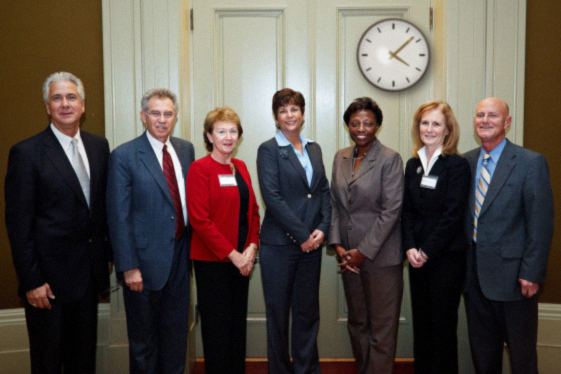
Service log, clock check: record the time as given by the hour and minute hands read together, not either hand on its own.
4:08
